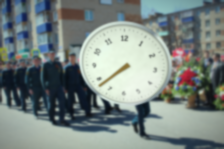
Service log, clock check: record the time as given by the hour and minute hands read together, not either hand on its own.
7:38
